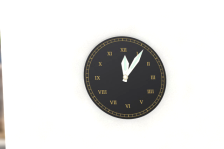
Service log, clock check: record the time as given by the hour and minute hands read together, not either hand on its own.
12:06
